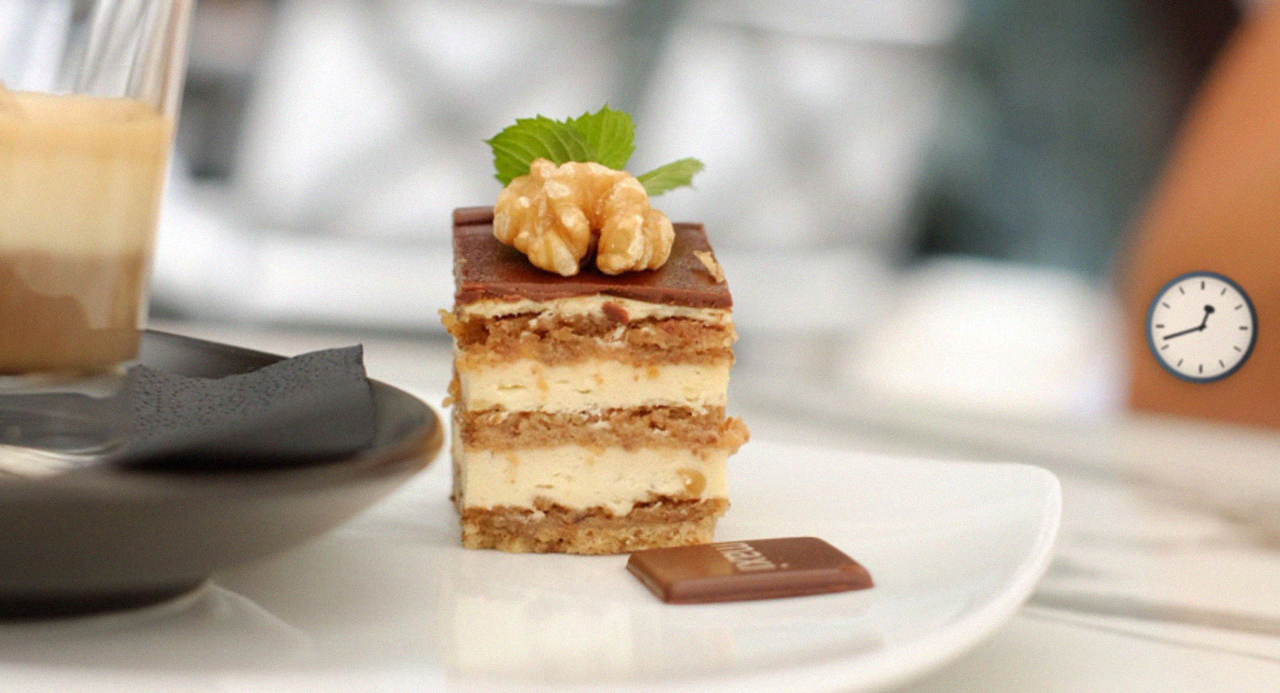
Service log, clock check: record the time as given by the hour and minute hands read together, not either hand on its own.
12:42
